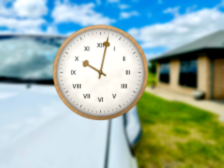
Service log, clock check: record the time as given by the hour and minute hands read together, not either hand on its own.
10:02
